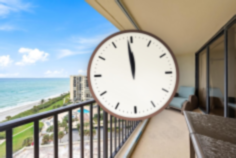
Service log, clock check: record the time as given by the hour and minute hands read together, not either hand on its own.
11:59
